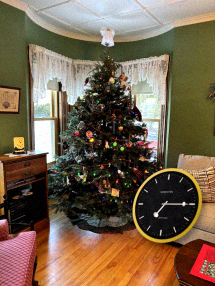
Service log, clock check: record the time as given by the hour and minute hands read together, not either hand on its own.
7:15
